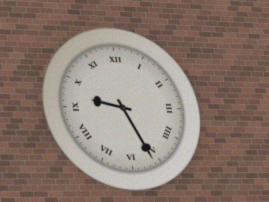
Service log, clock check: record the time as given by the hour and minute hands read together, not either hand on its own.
9:26
